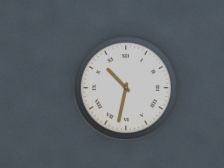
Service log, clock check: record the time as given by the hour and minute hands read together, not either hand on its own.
10:32
